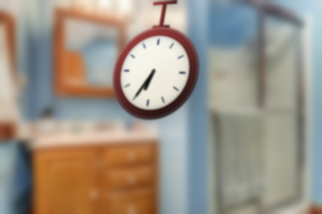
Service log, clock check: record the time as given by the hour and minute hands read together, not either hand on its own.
6:35
